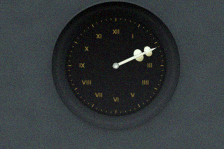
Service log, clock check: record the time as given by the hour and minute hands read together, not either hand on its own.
2:11
